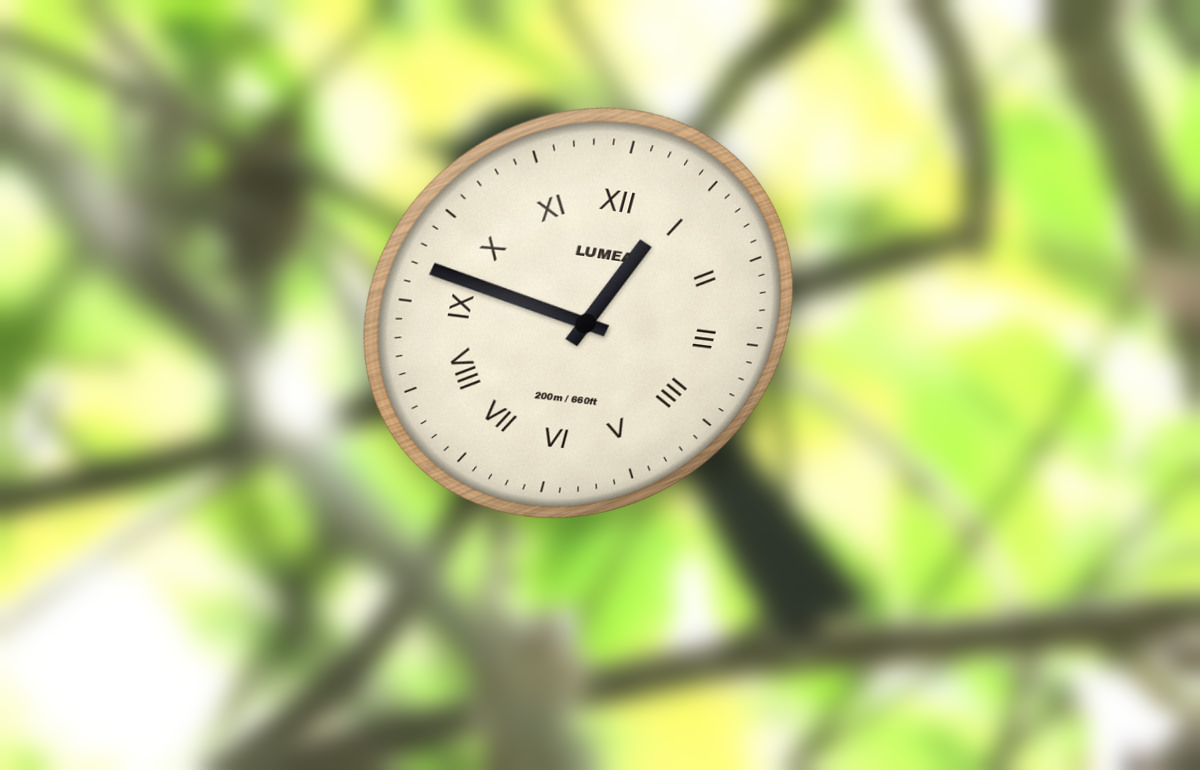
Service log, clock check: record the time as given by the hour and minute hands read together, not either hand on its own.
12:47
